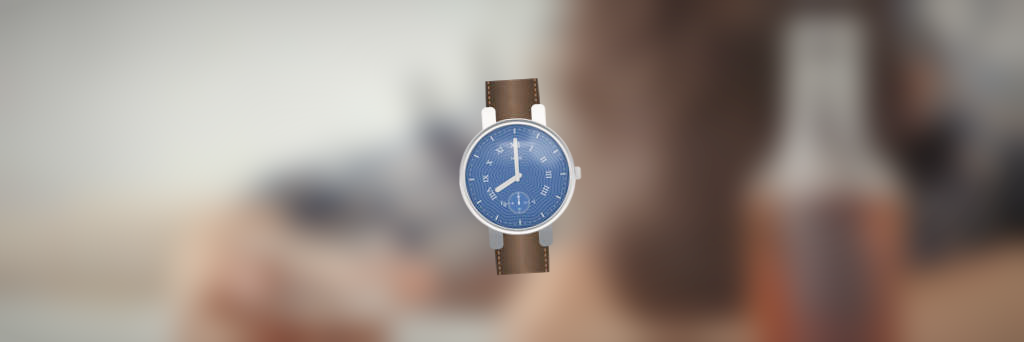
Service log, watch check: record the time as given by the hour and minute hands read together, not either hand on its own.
8:00
